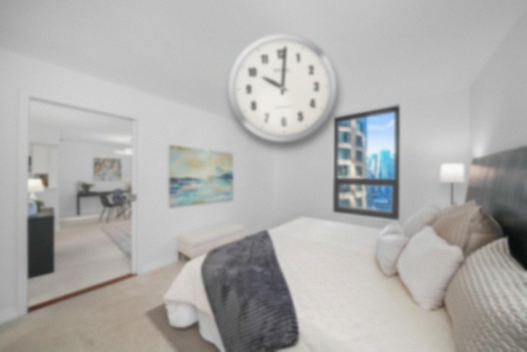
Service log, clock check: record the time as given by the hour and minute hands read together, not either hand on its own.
10:01
